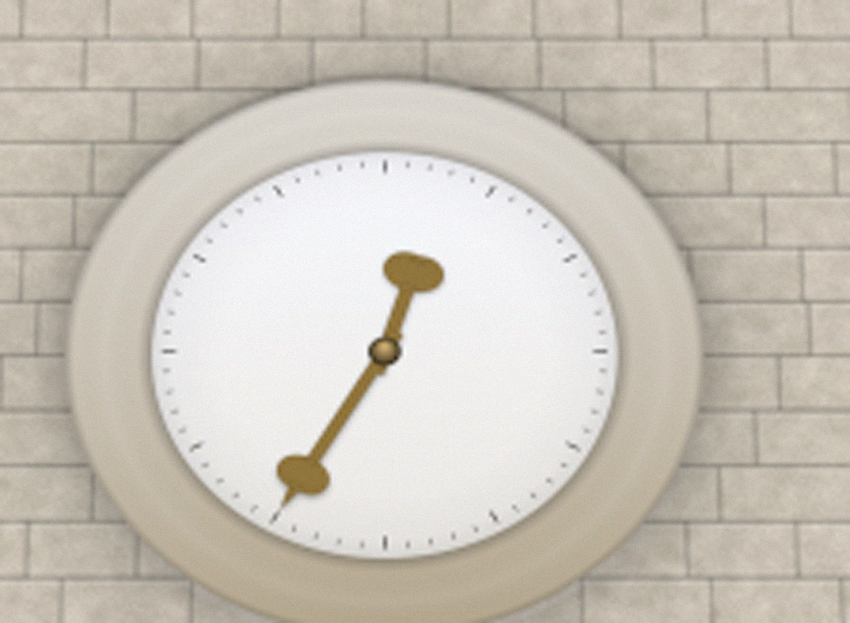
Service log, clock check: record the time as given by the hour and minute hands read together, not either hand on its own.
12:35
